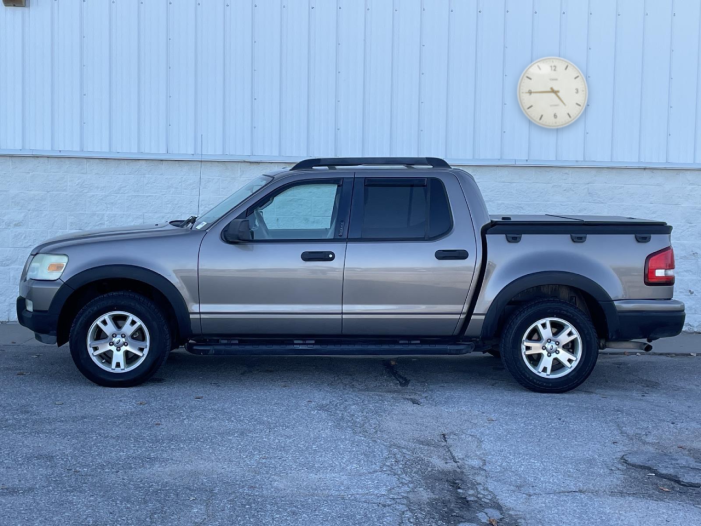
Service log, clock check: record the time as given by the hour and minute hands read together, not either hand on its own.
4:45
